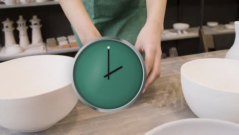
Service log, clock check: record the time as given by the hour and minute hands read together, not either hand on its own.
2:00
